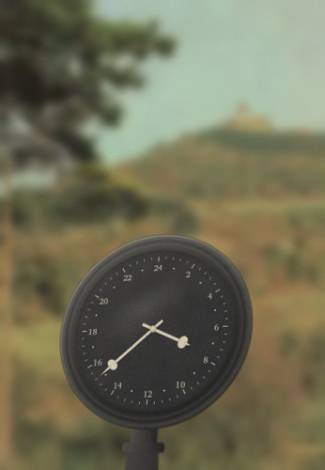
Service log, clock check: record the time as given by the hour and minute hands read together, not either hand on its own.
7:38
